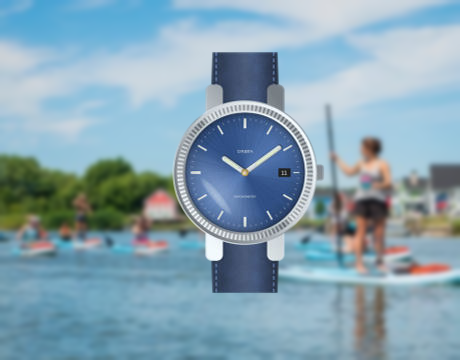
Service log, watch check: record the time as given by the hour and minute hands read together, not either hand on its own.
10:09
